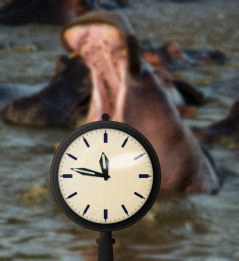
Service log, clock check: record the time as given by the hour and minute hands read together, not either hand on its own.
11:47
